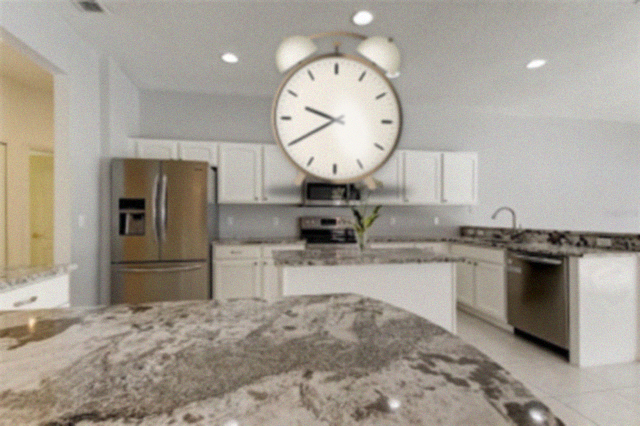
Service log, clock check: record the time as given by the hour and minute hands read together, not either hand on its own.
9:40
